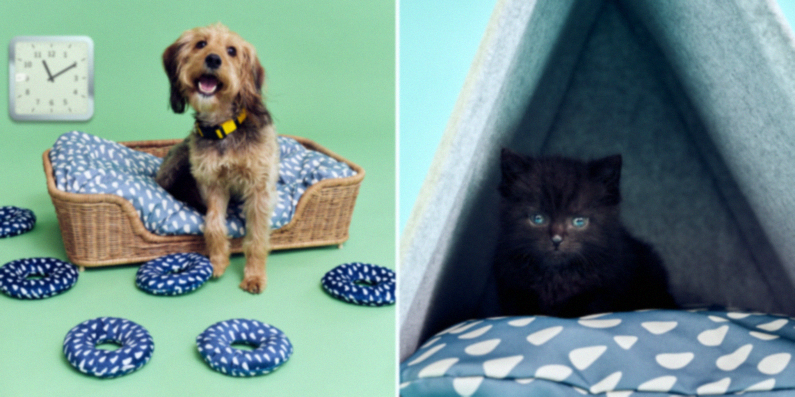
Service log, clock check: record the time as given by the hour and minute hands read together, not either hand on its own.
11:10
